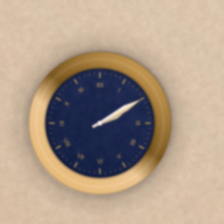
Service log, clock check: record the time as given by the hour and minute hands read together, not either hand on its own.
2:10
